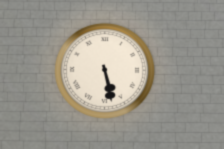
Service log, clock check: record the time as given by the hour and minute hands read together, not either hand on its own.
5:28
